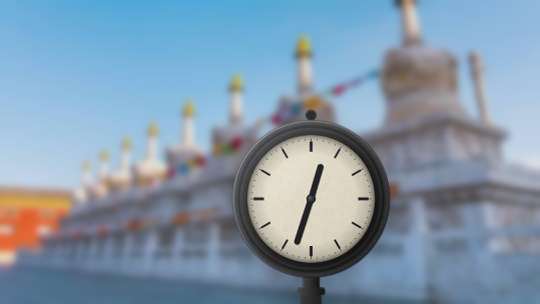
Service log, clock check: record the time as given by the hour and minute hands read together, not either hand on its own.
12:33
